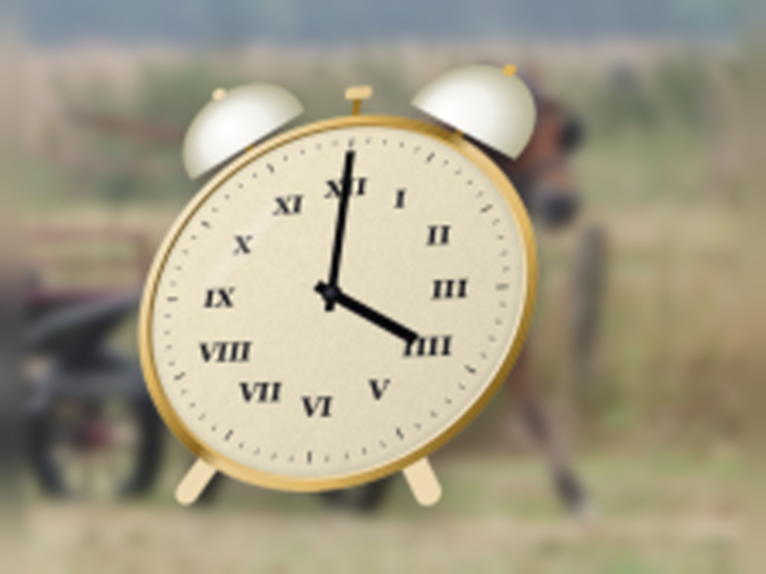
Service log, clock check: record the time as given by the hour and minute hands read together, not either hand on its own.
4:00
